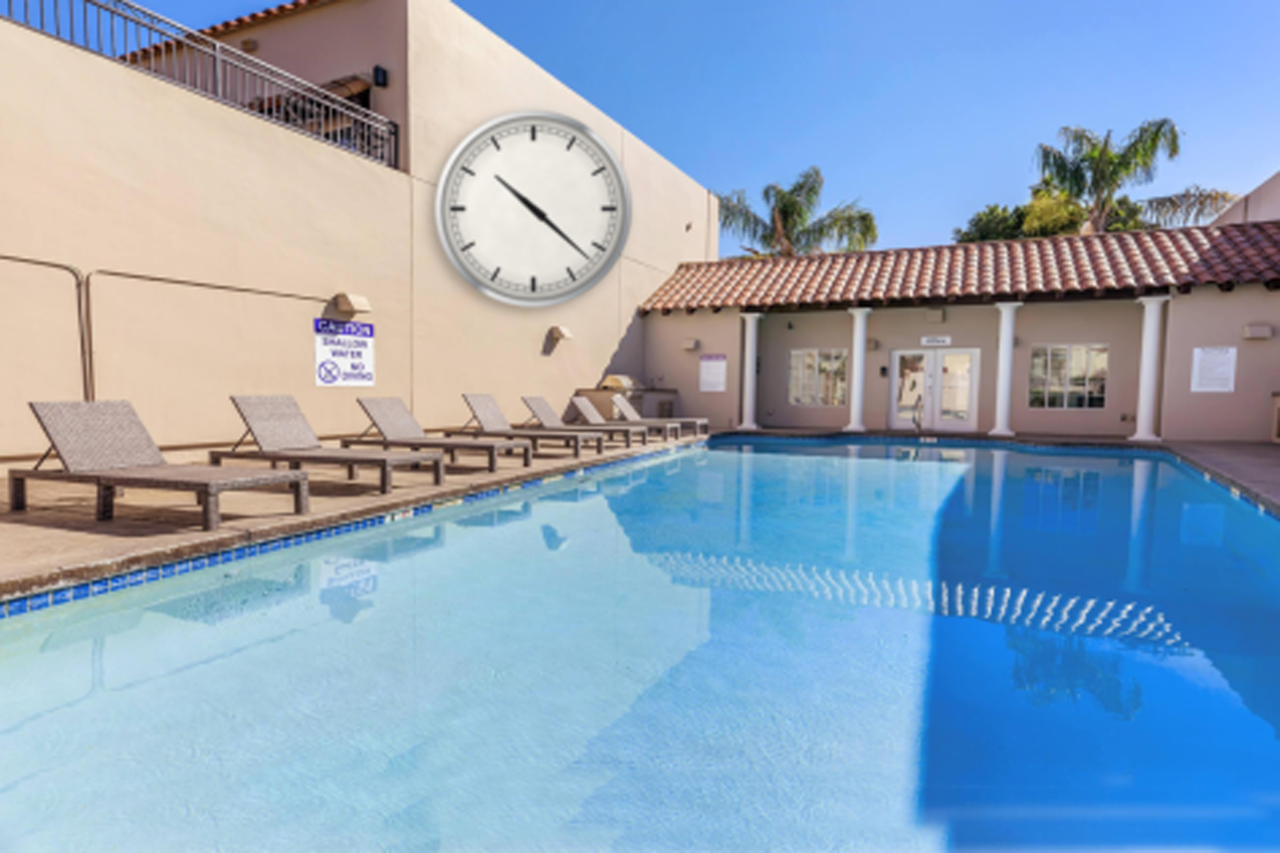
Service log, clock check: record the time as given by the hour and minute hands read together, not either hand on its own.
10:22
